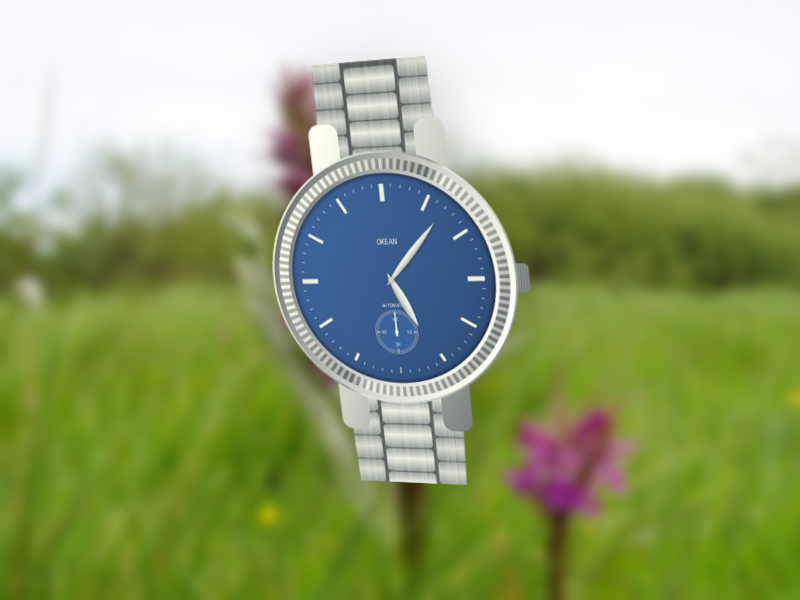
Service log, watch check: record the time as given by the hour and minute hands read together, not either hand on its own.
5:07
